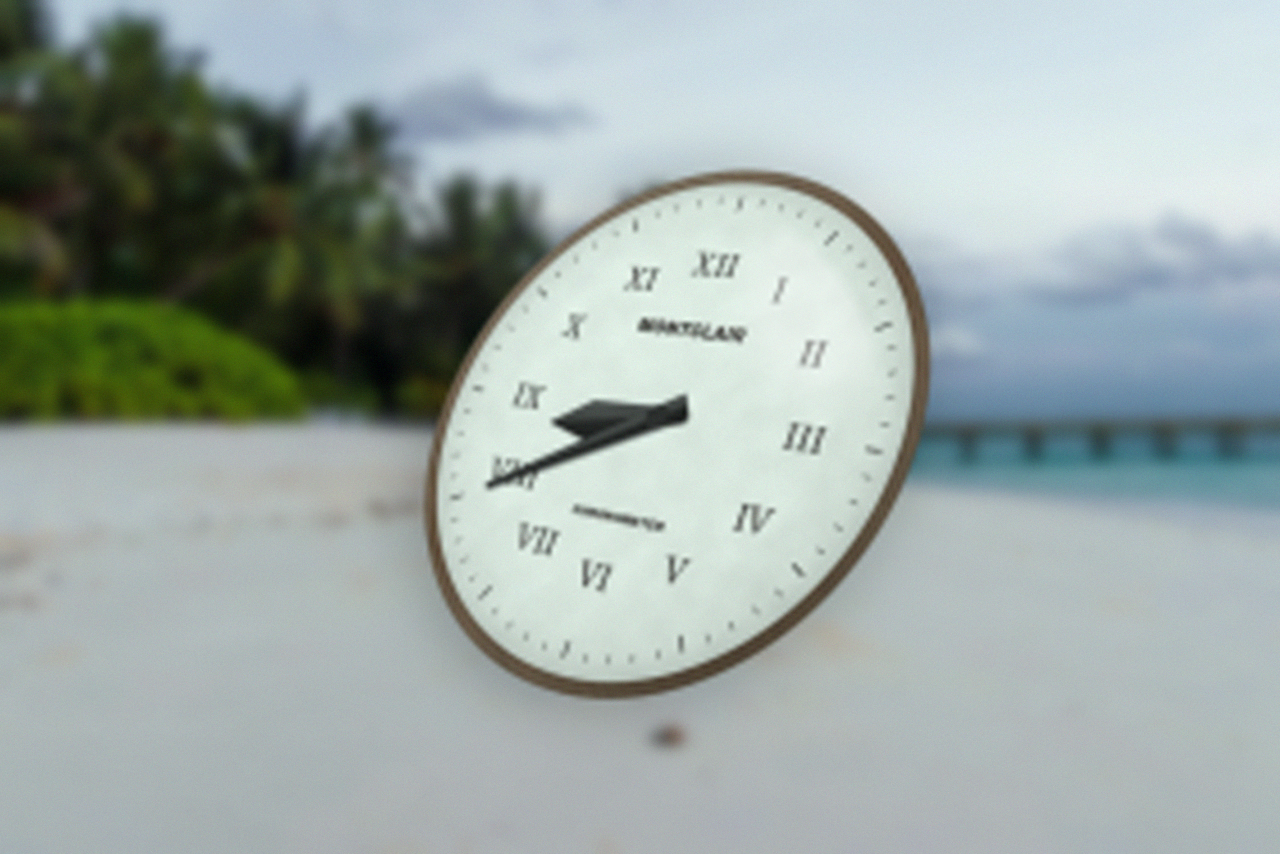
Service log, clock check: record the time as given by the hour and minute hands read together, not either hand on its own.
8:40
